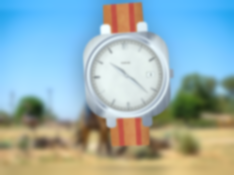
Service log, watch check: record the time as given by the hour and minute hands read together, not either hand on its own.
10:22
